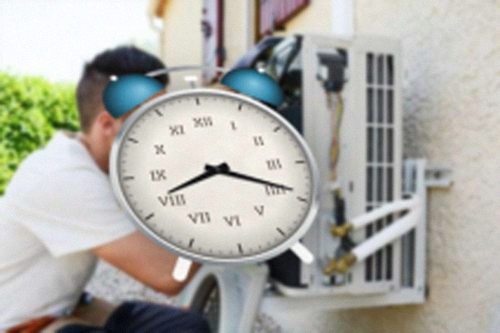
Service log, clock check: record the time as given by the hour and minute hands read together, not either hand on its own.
8:19
